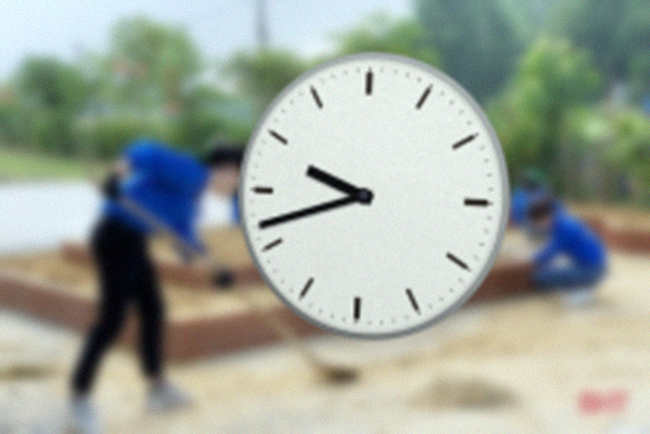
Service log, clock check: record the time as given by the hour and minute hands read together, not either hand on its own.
9:42
